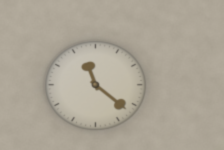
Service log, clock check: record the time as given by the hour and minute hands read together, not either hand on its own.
11:22
